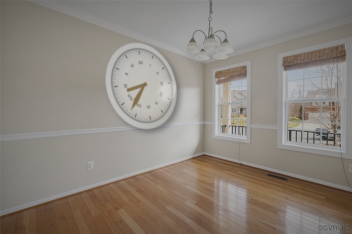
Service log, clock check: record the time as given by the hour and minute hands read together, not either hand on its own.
8:37
